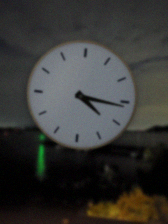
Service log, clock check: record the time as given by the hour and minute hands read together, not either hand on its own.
4:16
